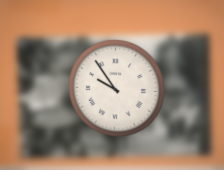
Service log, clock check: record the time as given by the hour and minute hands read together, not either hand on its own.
9:54
